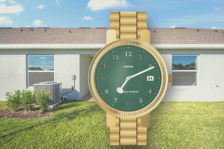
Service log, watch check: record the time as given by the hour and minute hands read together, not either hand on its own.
7:11
